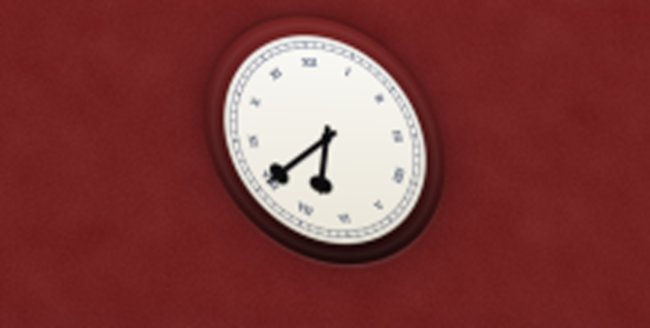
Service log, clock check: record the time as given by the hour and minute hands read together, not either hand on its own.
6:40
